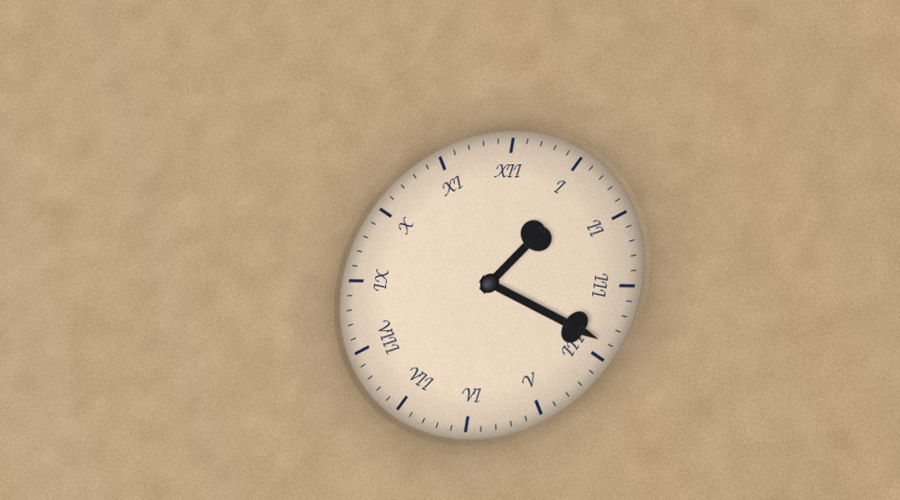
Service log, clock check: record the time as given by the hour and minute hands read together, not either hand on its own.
1:19
